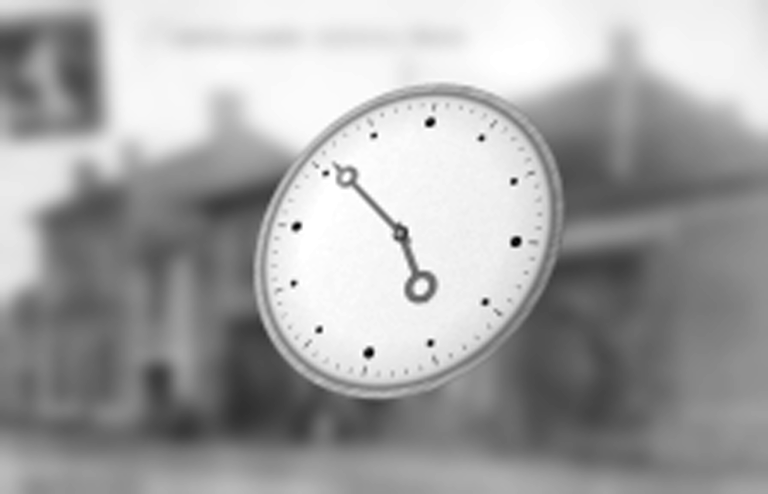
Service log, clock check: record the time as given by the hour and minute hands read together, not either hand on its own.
4:51
